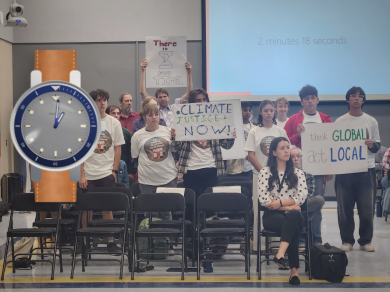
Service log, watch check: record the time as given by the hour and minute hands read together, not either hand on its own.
1:01
